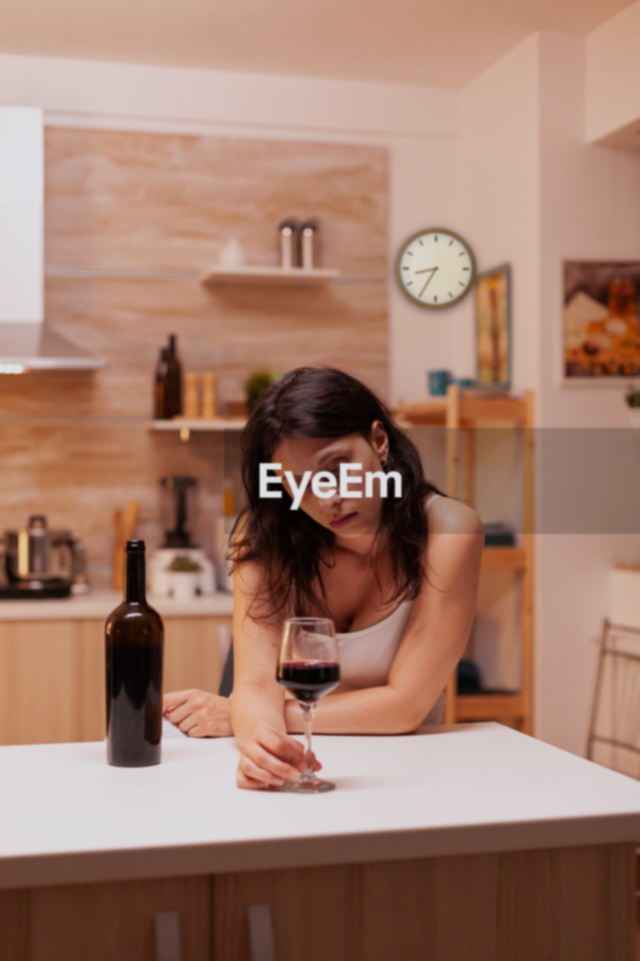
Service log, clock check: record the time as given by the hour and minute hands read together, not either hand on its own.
8:35
